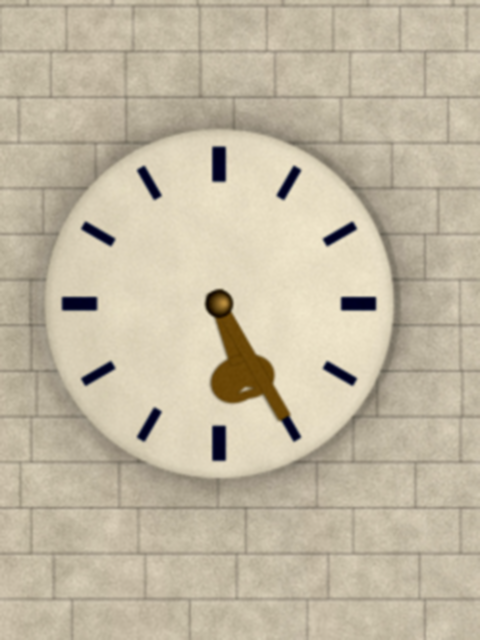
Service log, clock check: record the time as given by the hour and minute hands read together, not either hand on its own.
5:25
